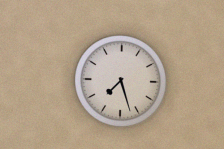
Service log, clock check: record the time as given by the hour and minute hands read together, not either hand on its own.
7:27
